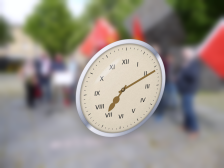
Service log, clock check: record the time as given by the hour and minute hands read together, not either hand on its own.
7:11
